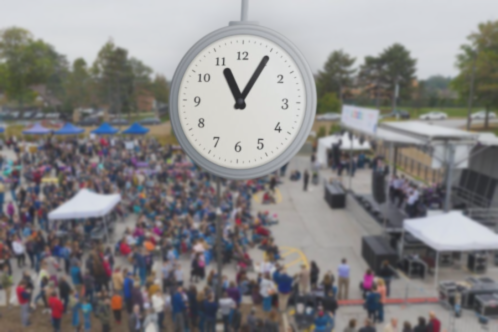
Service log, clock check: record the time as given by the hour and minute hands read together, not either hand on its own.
11:05
